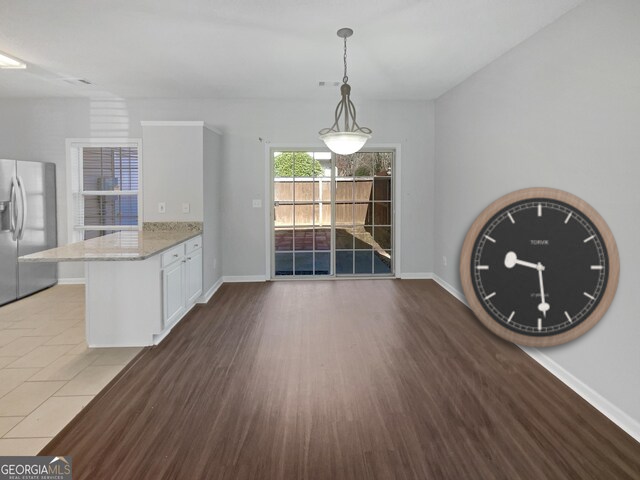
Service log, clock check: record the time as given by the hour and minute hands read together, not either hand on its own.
9:29
